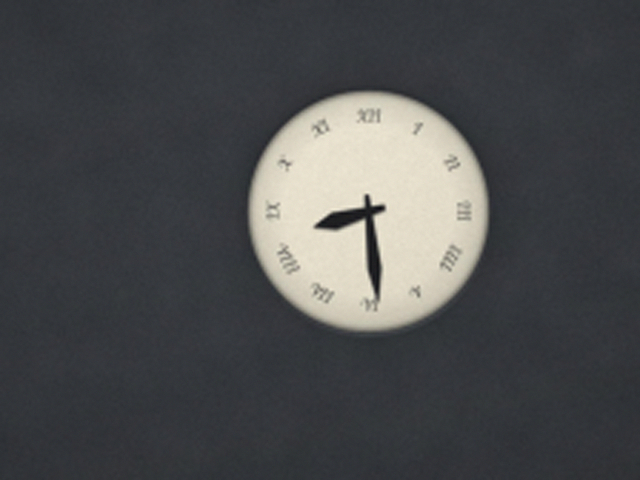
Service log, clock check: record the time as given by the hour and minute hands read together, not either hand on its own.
8:29
